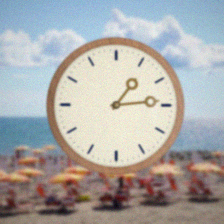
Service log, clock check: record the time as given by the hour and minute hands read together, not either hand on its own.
1:14
